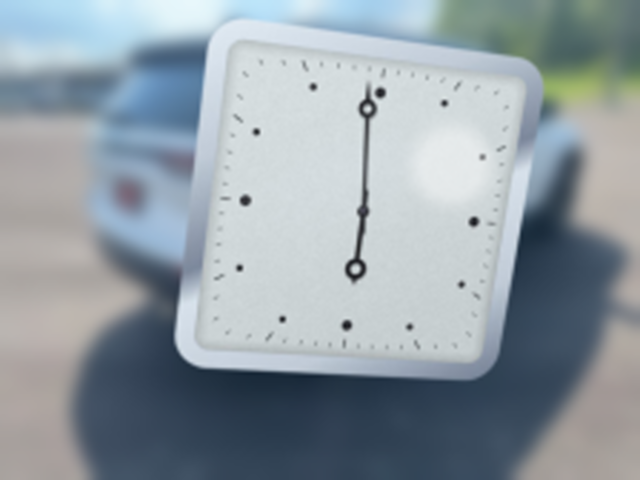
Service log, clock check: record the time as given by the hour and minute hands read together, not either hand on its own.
5:59
